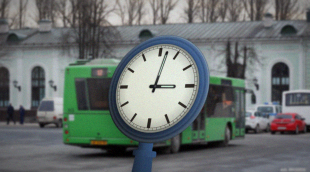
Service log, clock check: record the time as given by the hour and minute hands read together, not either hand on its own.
3:02
